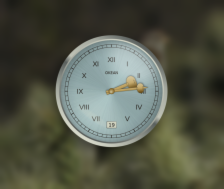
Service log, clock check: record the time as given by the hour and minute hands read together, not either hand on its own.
2:14
